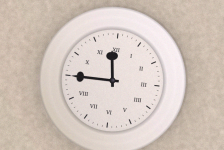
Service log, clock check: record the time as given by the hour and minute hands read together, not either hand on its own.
11:45
